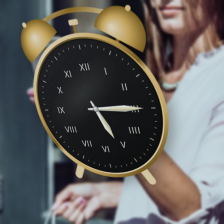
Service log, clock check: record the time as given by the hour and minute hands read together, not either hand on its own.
5:15
